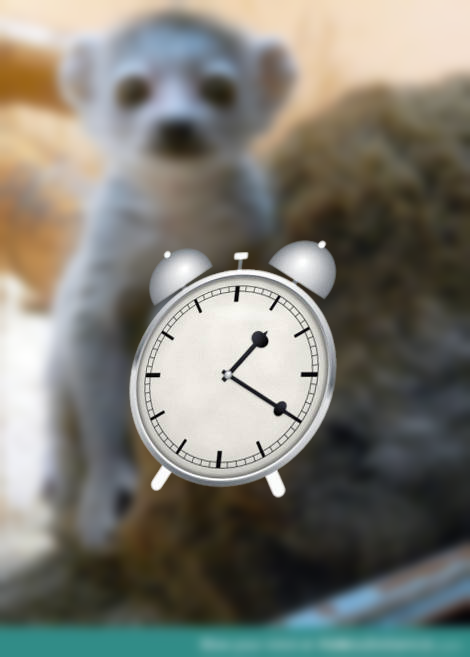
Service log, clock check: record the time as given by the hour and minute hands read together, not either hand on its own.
1:20
